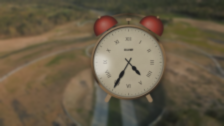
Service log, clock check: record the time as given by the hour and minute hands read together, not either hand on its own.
4:35
